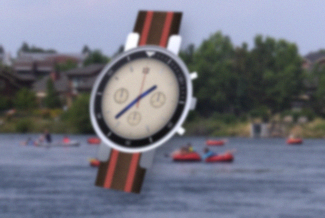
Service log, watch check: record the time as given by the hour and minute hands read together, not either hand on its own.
1:37
